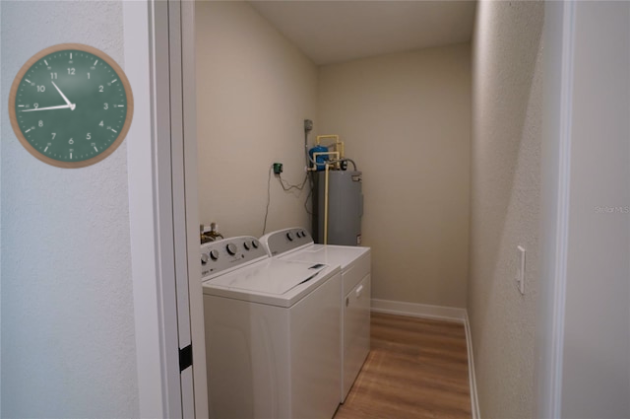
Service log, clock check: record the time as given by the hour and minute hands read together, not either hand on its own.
10:44
